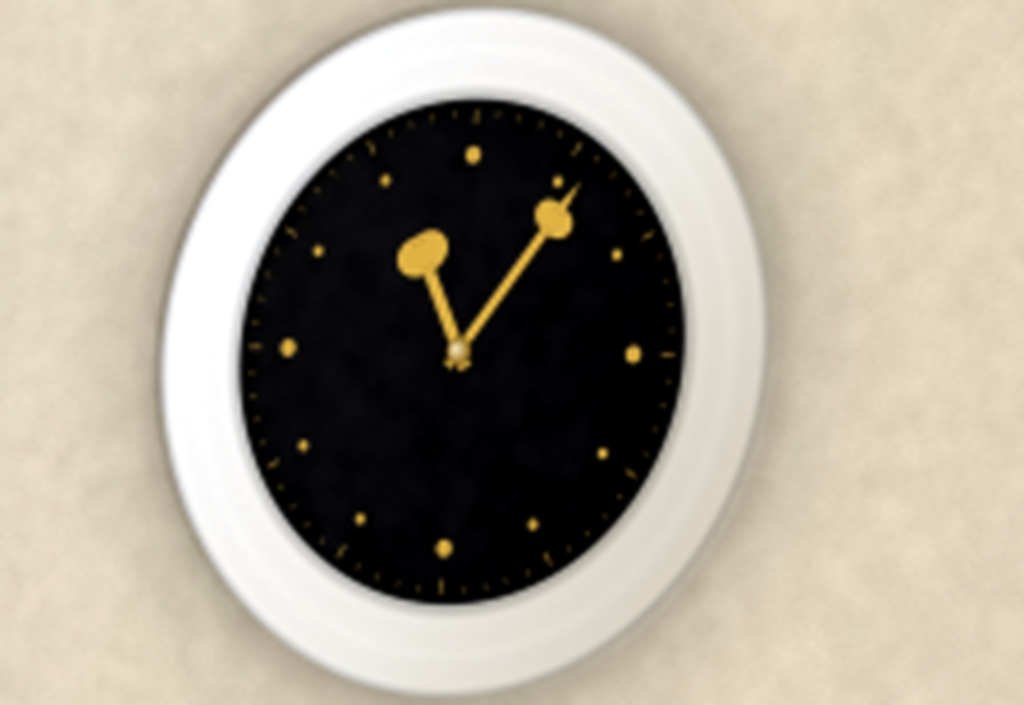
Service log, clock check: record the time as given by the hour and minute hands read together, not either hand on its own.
11:06
